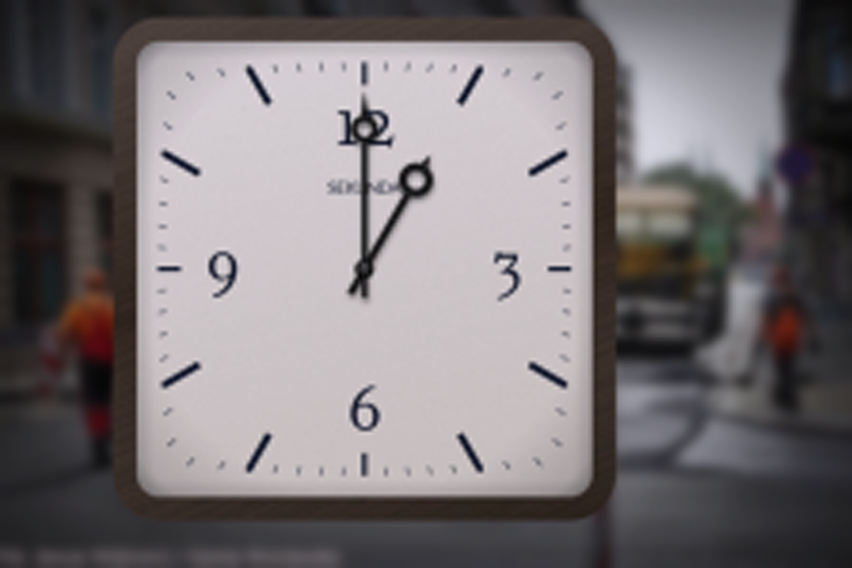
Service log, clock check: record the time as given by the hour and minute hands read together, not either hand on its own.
1:00
